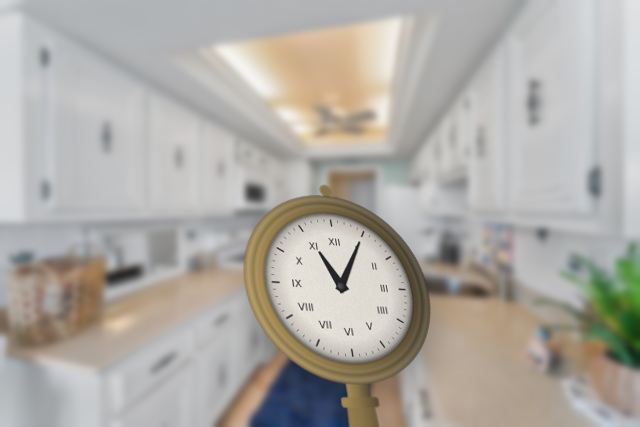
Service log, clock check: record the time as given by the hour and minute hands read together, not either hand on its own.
11:05
